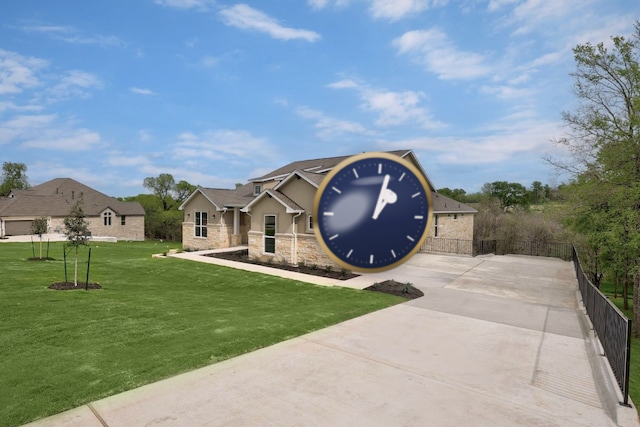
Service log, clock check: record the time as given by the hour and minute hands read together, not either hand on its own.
1:02
